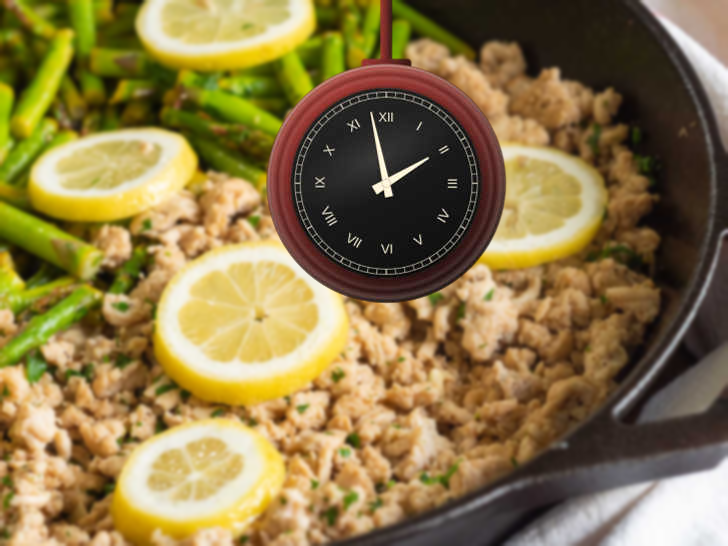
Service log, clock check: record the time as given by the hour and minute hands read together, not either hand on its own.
1:58
